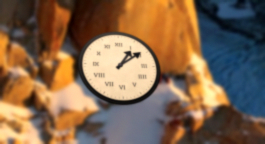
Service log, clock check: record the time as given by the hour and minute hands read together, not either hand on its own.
1:09
